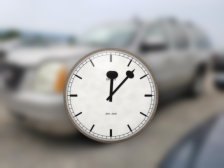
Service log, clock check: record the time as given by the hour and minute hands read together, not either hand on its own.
12:07
